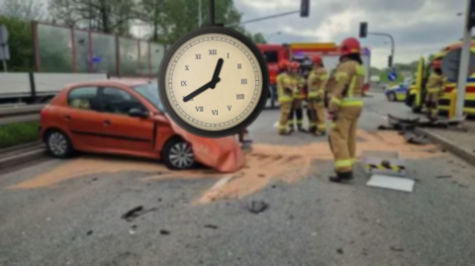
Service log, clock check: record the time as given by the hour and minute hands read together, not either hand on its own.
12:40
